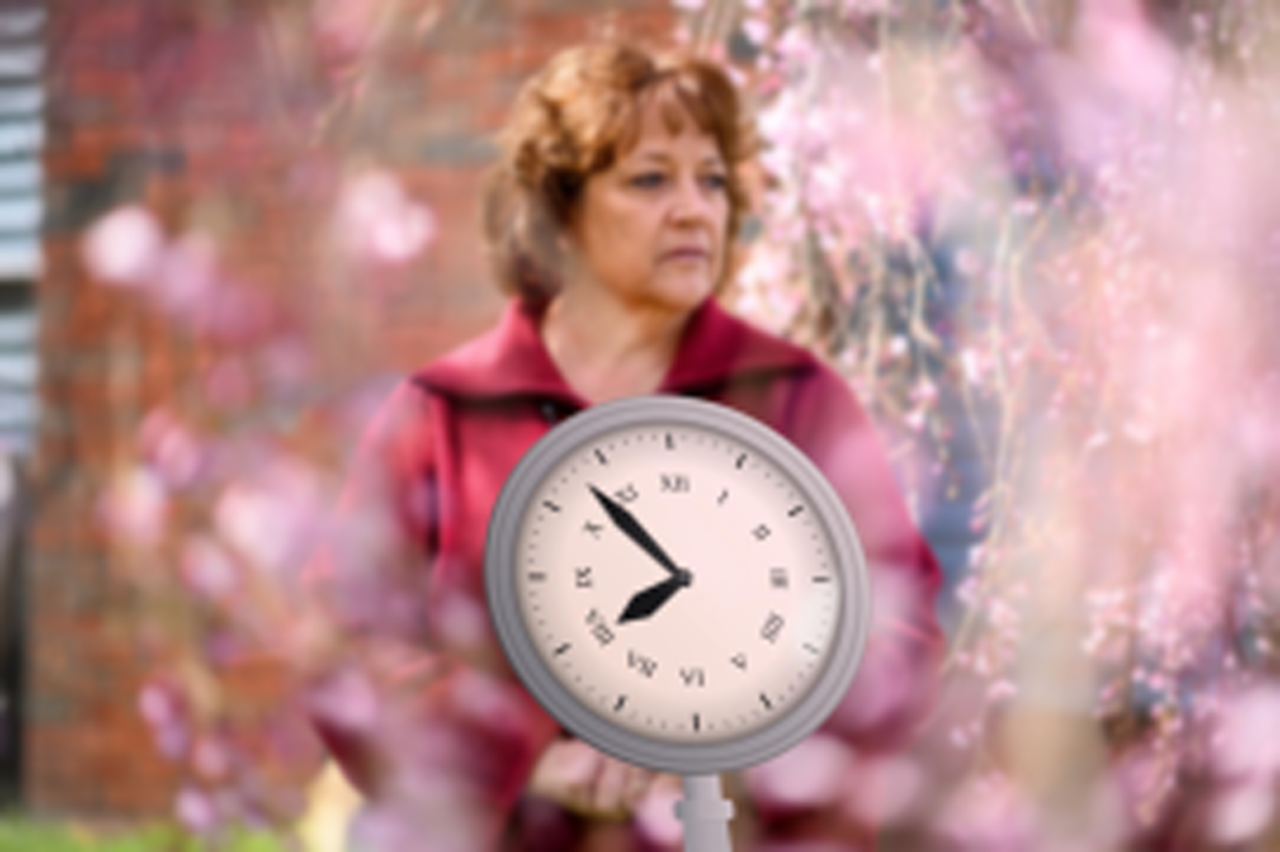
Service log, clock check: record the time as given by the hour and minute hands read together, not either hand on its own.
7:53
